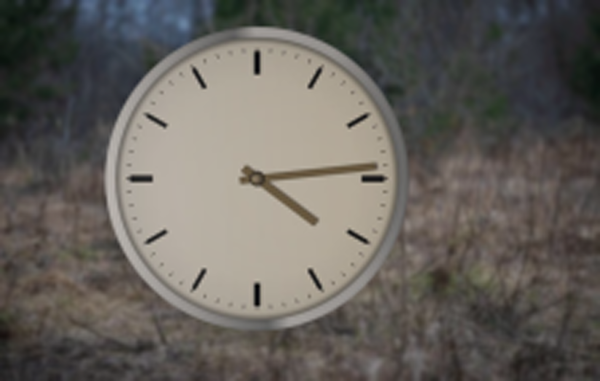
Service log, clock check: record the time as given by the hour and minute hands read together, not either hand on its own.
4:14
